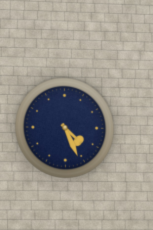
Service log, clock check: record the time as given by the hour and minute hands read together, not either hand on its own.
4:26
